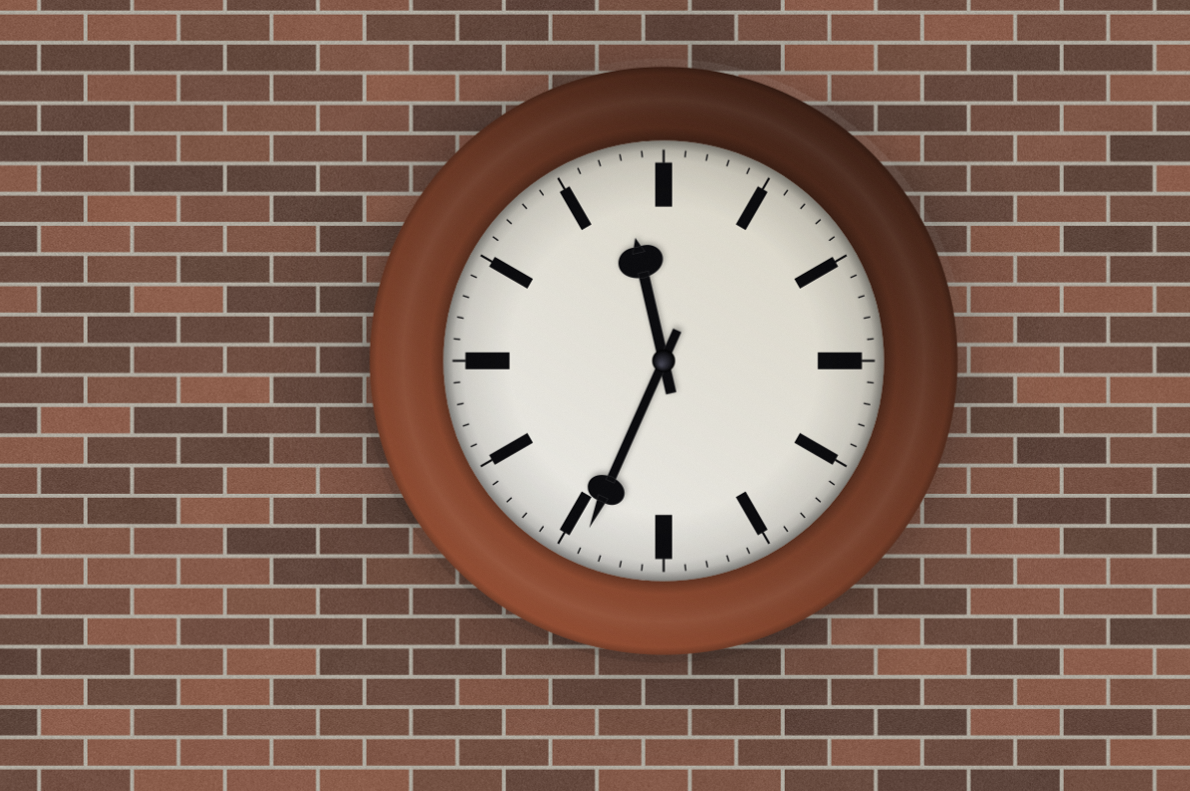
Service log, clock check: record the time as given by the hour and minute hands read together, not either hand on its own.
11:34
